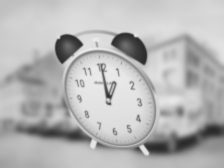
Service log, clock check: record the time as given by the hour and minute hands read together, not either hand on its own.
1:00
